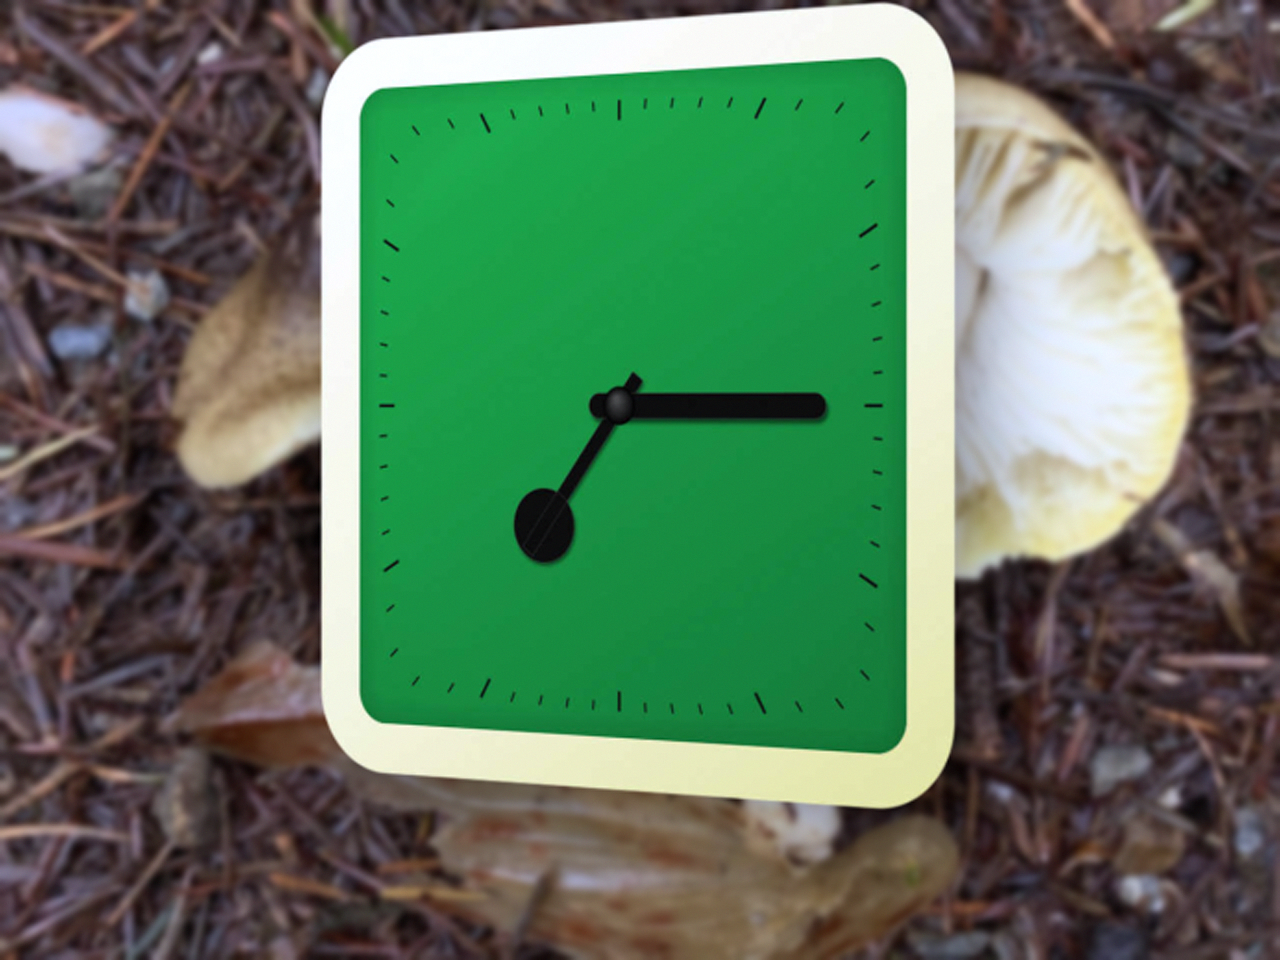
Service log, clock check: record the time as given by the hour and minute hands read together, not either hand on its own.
7:15
